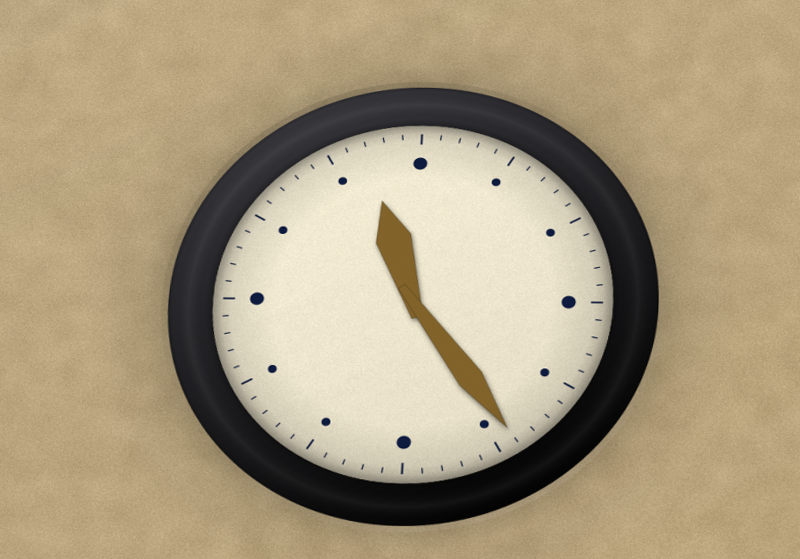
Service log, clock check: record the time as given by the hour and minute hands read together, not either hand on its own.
11:24
